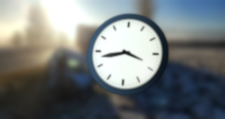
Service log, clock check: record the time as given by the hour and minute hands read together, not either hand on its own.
3:43
